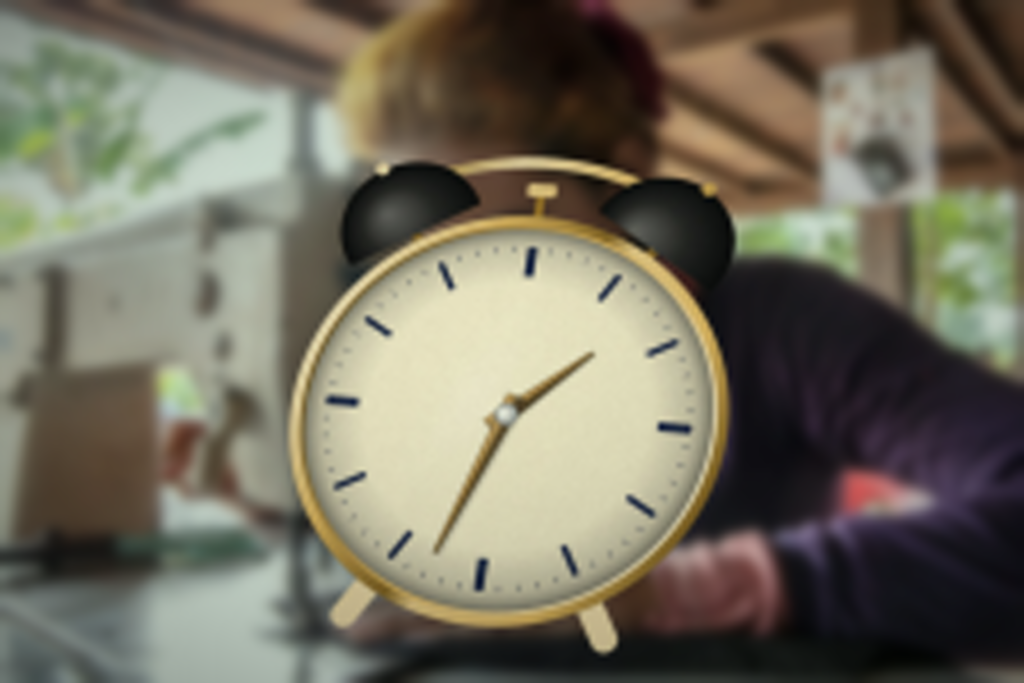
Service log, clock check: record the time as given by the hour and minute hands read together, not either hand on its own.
1:33
